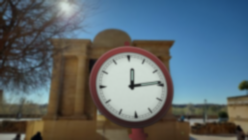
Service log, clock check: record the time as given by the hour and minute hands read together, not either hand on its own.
12:14
